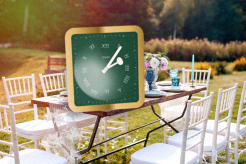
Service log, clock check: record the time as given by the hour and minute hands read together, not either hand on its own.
2:06
